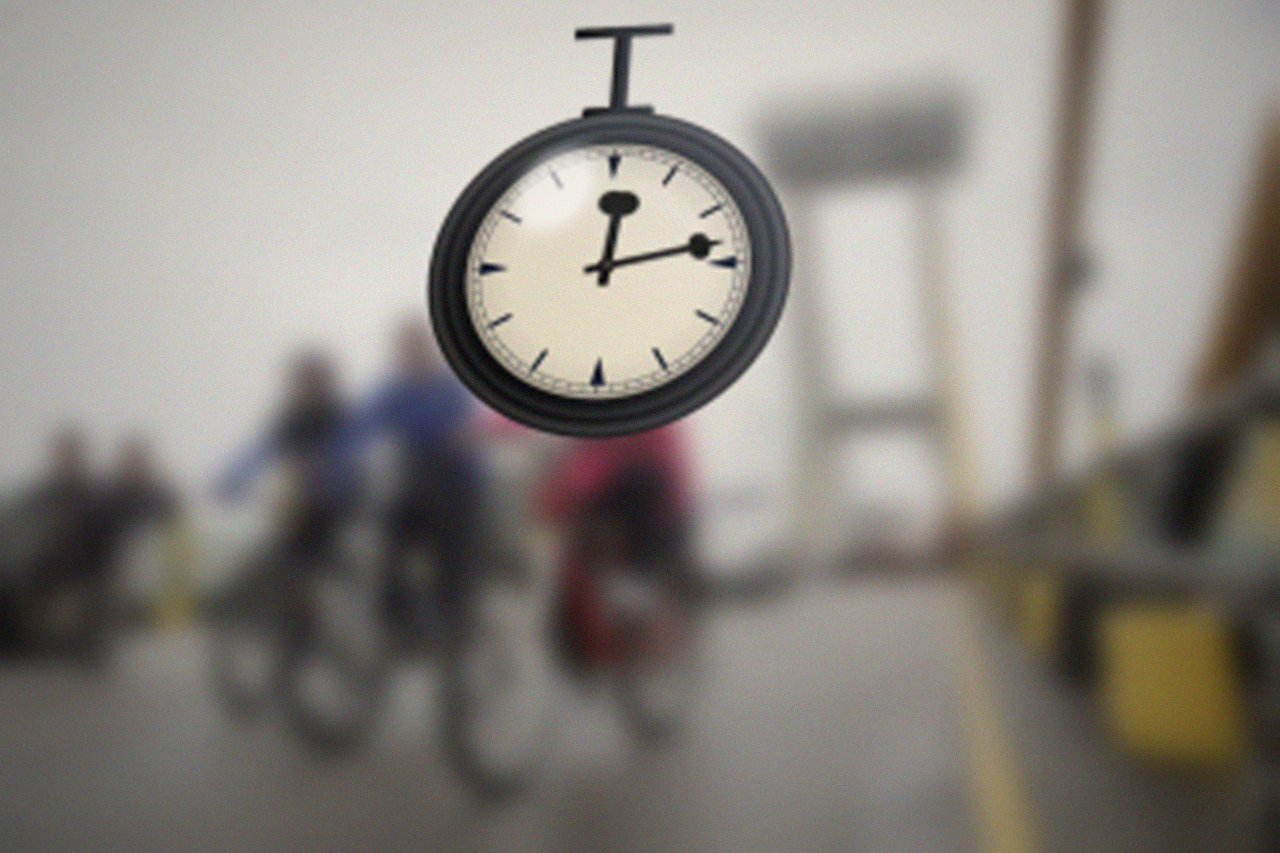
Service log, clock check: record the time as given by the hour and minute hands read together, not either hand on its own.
12:13
